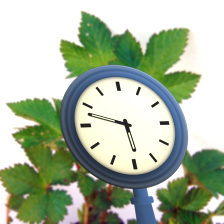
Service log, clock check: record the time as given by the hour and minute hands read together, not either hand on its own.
5:48
